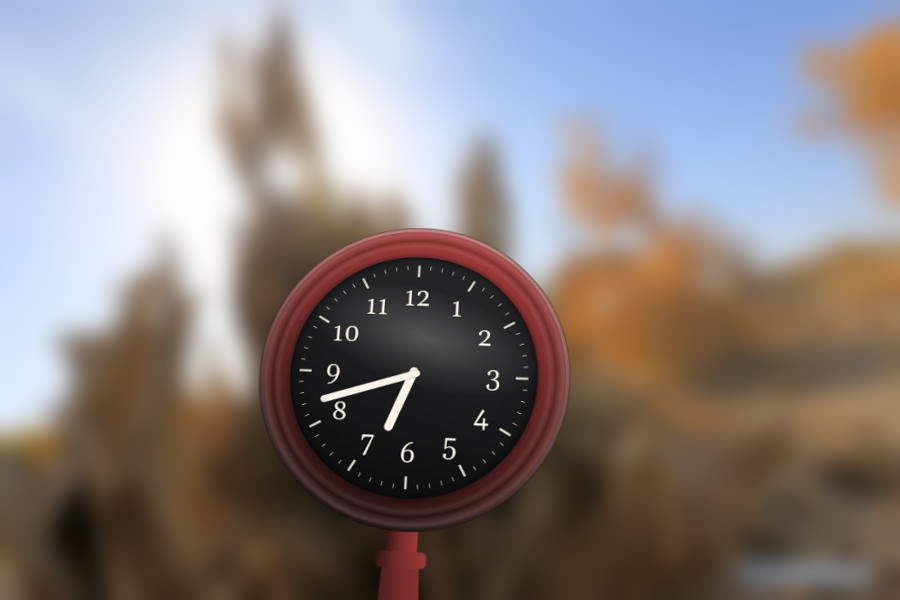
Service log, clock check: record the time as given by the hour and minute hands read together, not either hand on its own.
6:42
